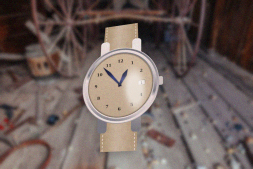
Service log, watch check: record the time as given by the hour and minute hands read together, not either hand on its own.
12:53
